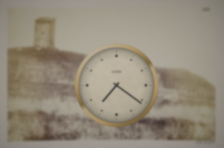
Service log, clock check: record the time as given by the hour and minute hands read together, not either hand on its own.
7:21
